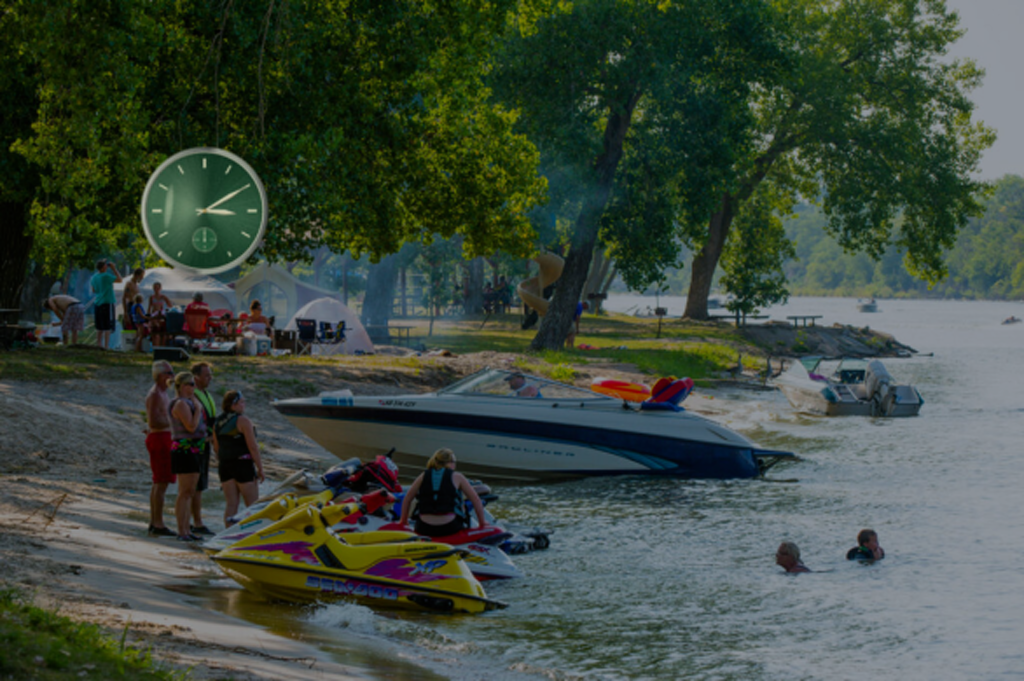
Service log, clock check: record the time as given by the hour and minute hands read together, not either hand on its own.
3:10
